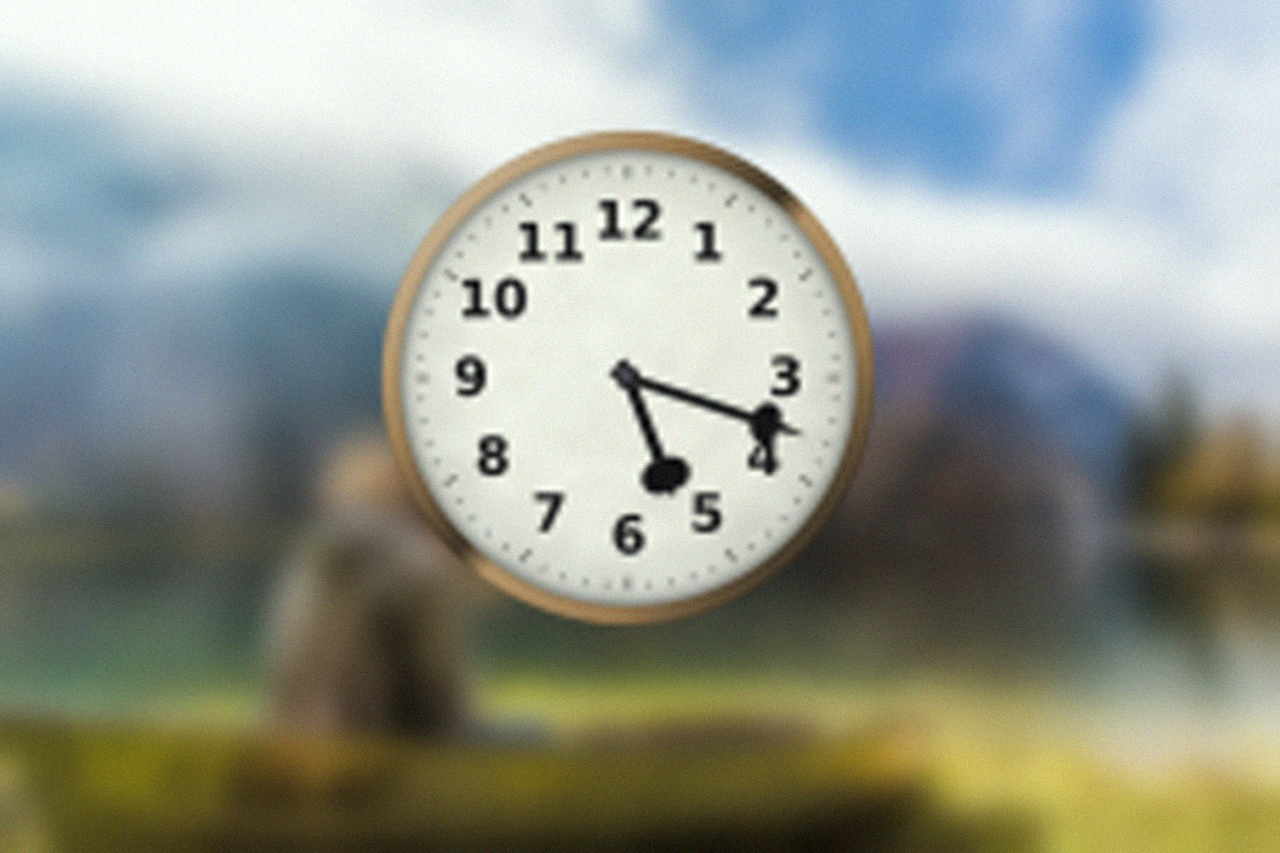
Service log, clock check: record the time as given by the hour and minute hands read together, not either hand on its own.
5:18
